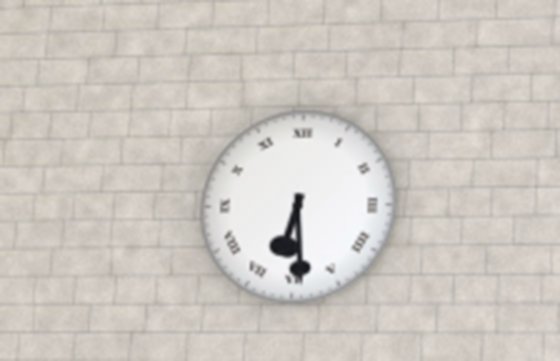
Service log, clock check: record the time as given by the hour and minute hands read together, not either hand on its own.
6:29
